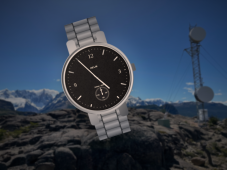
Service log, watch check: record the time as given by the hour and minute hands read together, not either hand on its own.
4:55
